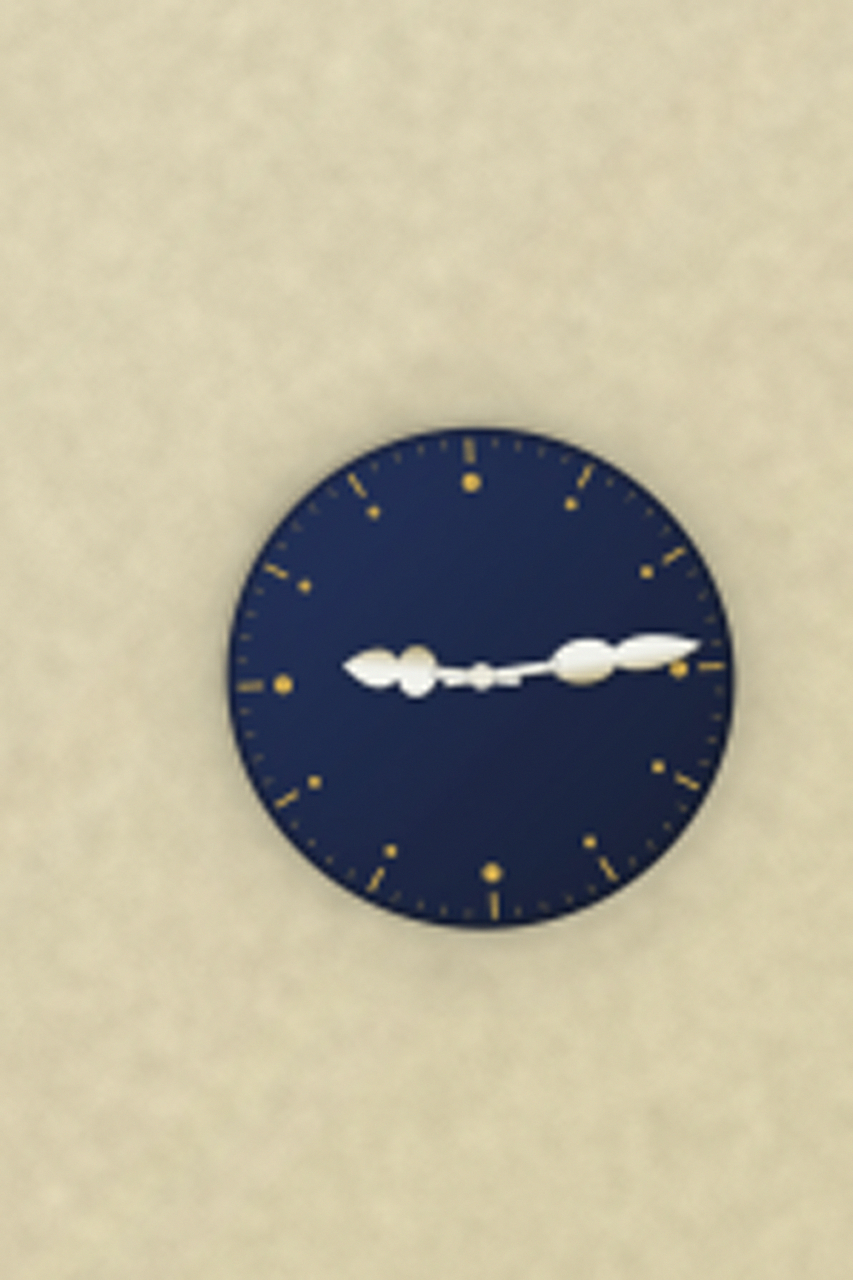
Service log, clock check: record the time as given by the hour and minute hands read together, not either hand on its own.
9:14
